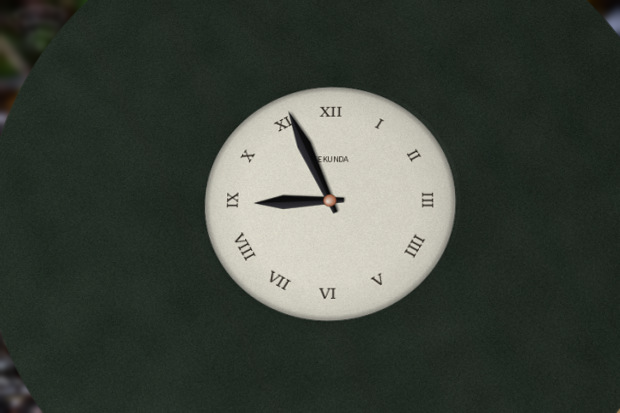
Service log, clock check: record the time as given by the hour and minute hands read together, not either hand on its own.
8:56
